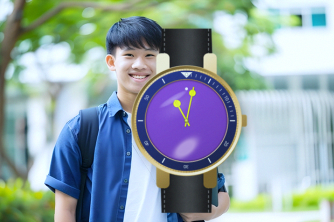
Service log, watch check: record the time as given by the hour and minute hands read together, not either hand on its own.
11:02
